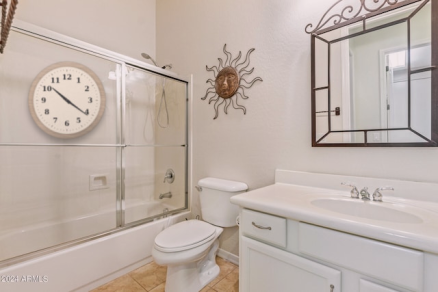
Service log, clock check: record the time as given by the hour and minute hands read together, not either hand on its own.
10:21
